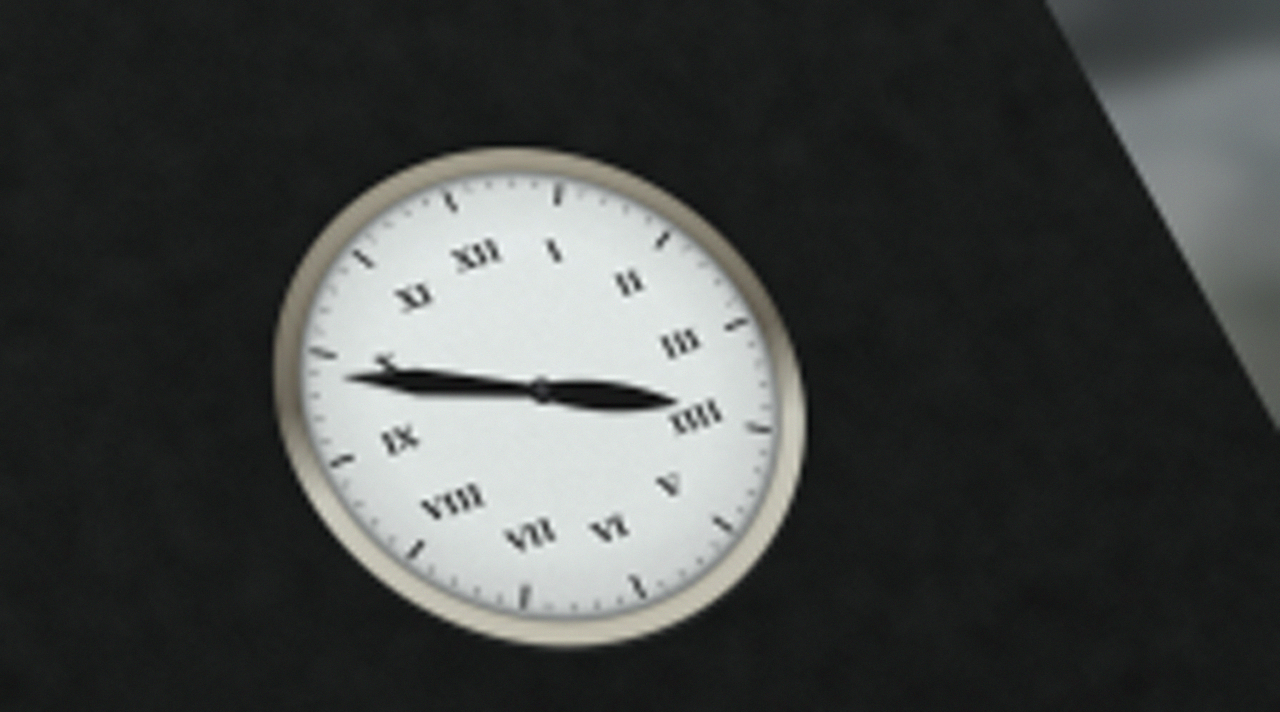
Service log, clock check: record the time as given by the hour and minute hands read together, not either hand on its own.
3:49
